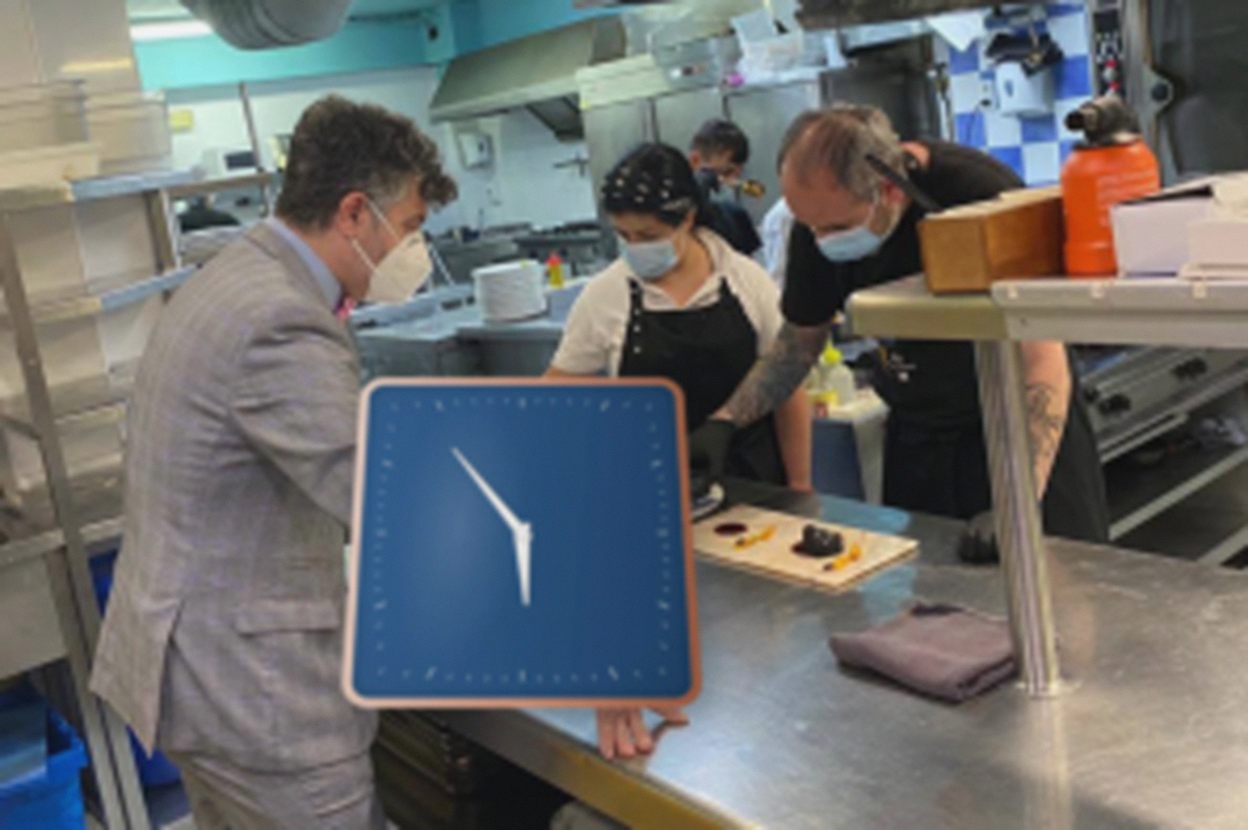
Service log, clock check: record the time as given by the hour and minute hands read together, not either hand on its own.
5:54
